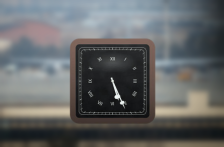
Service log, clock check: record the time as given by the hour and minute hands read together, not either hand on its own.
5:26
